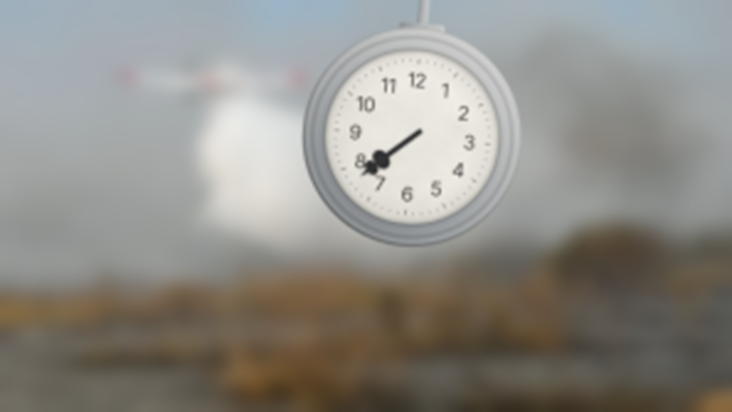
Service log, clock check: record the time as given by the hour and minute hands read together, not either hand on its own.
7:38
